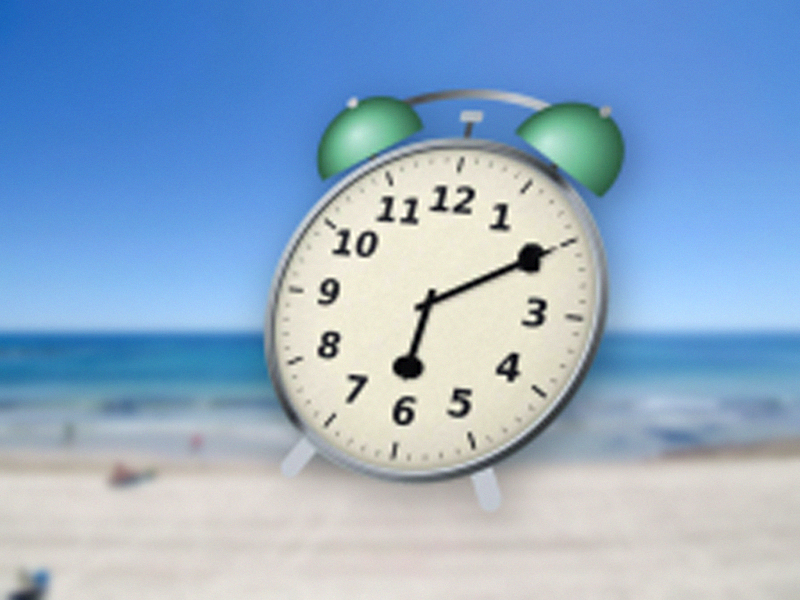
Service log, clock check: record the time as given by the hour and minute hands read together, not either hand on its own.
6:10
